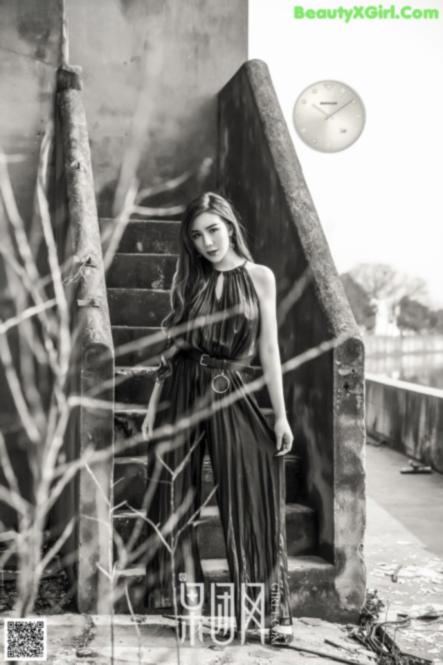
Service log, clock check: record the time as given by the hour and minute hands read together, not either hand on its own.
10:09
